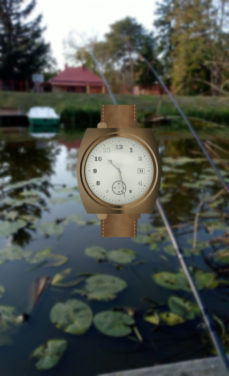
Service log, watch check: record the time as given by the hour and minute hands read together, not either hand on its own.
10:28
